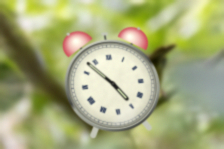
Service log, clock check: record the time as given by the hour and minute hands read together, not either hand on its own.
4:53
